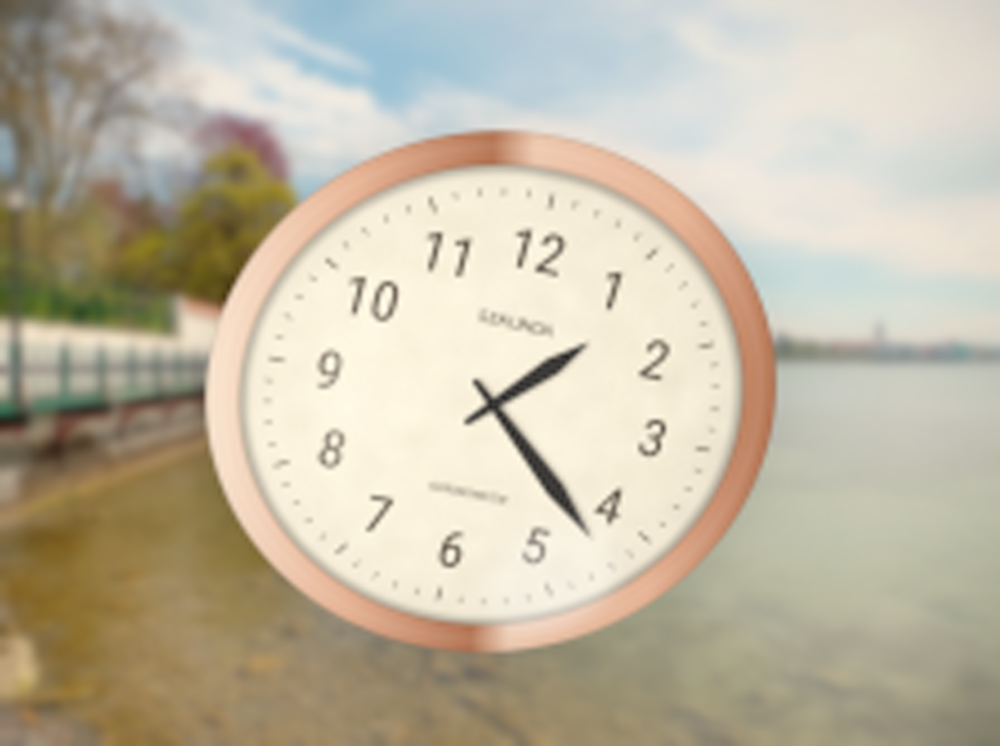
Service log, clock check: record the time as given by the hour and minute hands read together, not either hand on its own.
1:22
